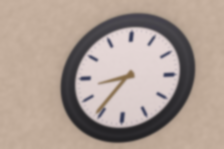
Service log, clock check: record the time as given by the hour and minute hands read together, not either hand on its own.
8:36
